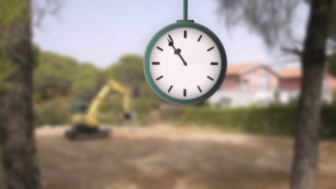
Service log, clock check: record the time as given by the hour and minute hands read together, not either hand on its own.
10:54
